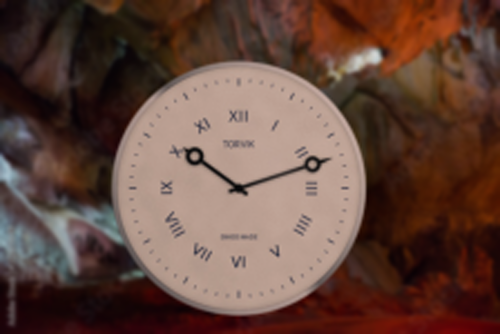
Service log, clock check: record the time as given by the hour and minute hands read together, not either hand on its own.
10:12
